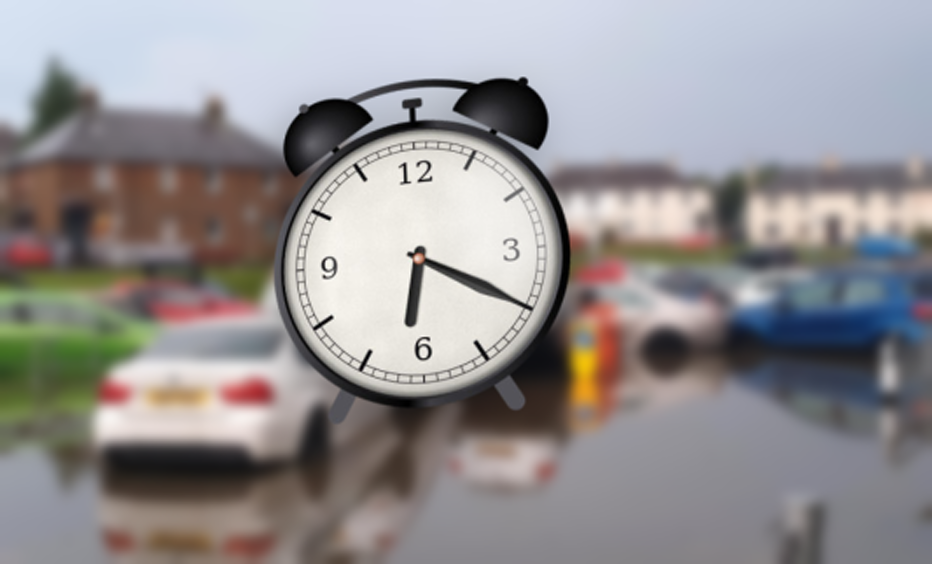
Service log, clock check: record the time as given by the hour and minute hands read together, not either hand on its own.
6:20
